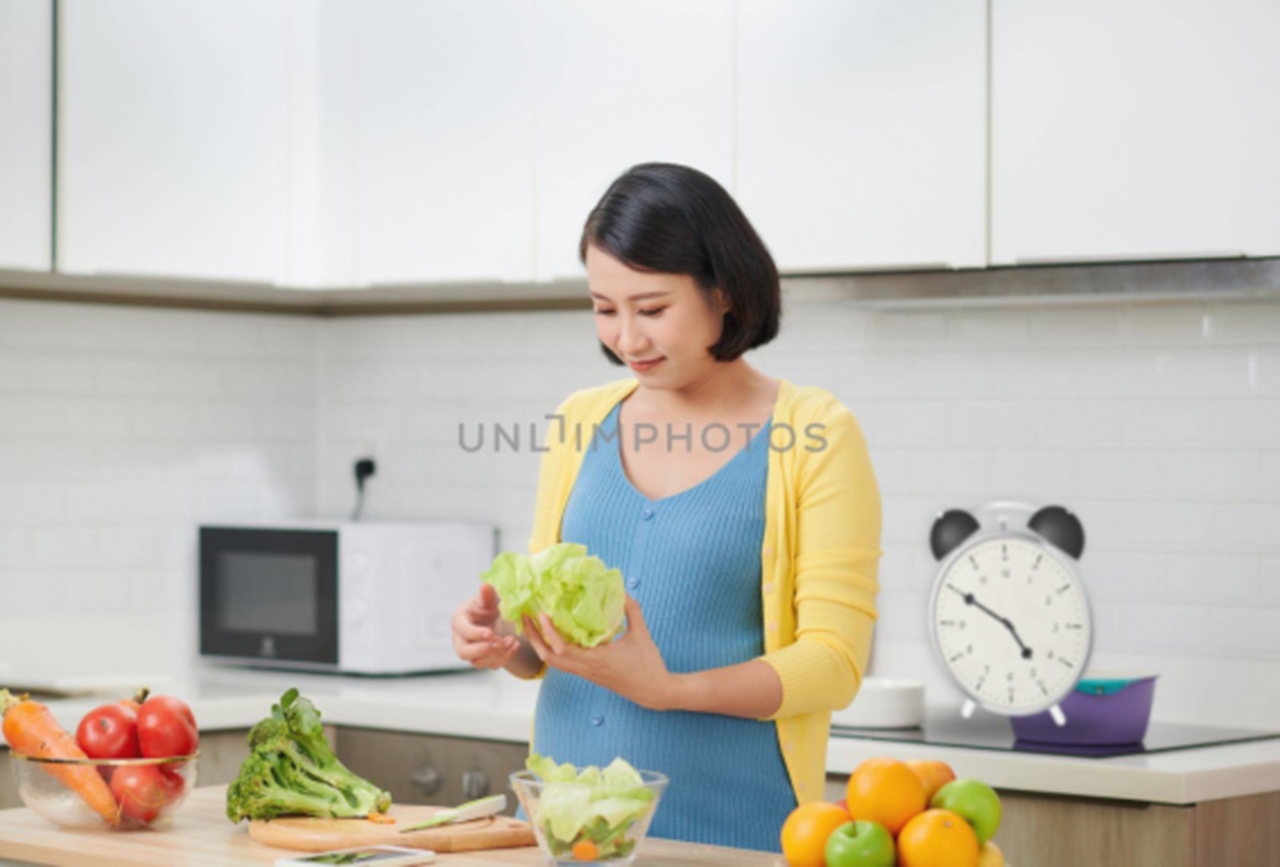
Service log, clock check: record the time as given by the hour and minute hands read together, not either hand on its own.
4:50
